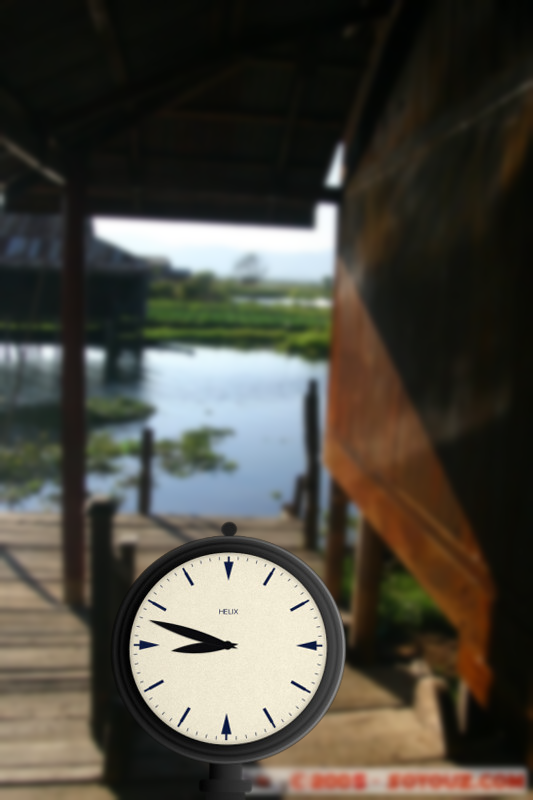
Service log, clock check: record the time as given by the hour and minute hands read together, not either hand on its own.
8:48
